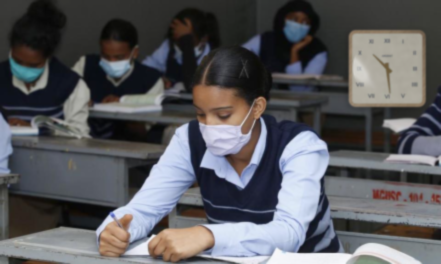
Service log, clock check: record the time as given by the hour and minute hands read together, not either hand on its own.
10:29
